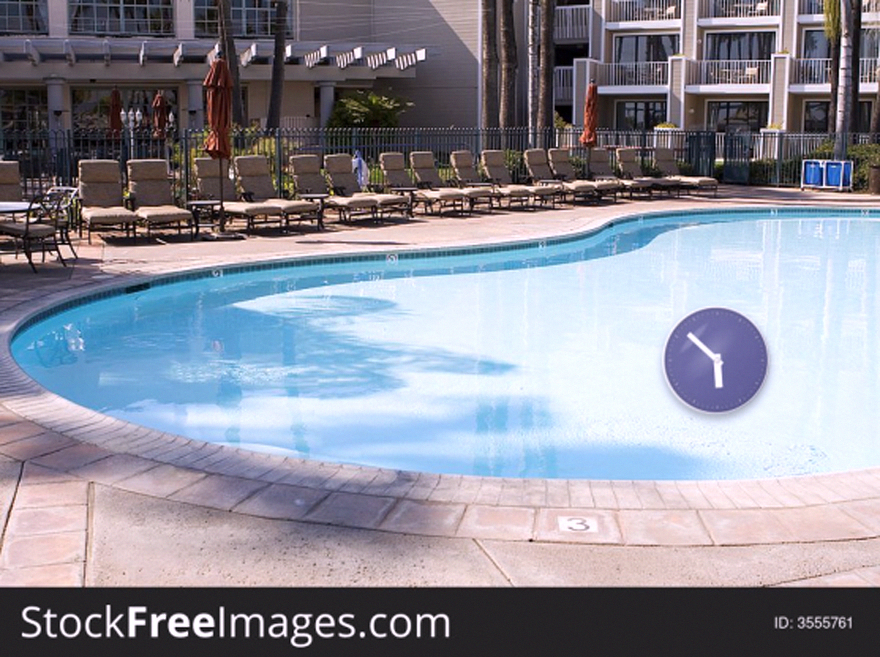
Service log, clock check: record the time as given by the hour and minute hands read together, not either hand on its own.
5:52
